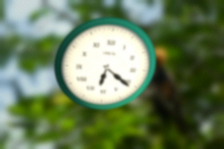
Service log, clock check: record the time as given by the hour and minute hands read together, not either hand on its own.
6:21
